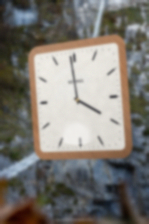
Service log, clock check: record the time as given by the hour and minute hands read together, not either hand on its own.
3:59
